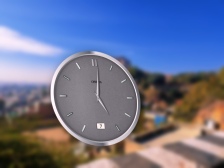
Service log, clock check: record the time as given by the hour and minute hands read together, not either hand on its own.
5:01
